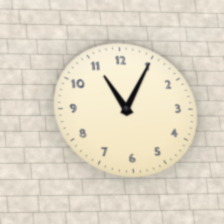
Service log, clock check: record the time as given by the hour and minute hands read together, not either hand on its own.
11:05
